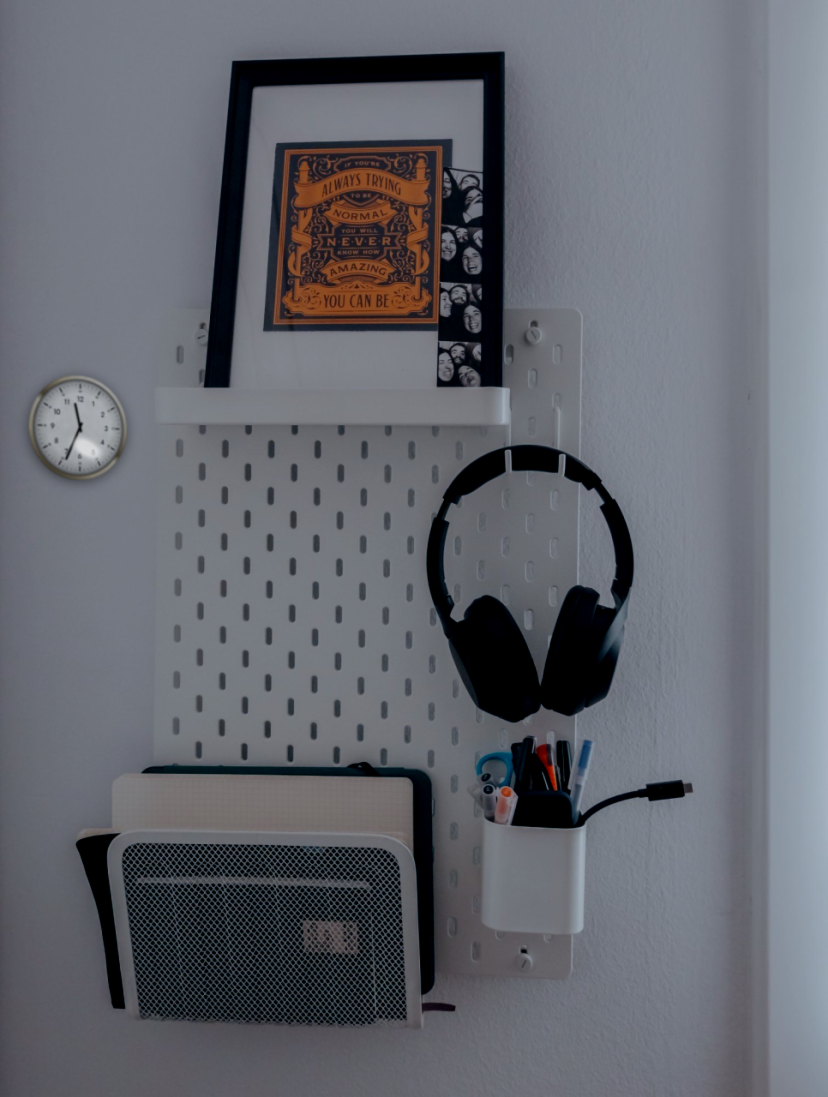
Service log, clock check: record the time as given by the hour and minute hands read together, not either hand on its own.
11:34
